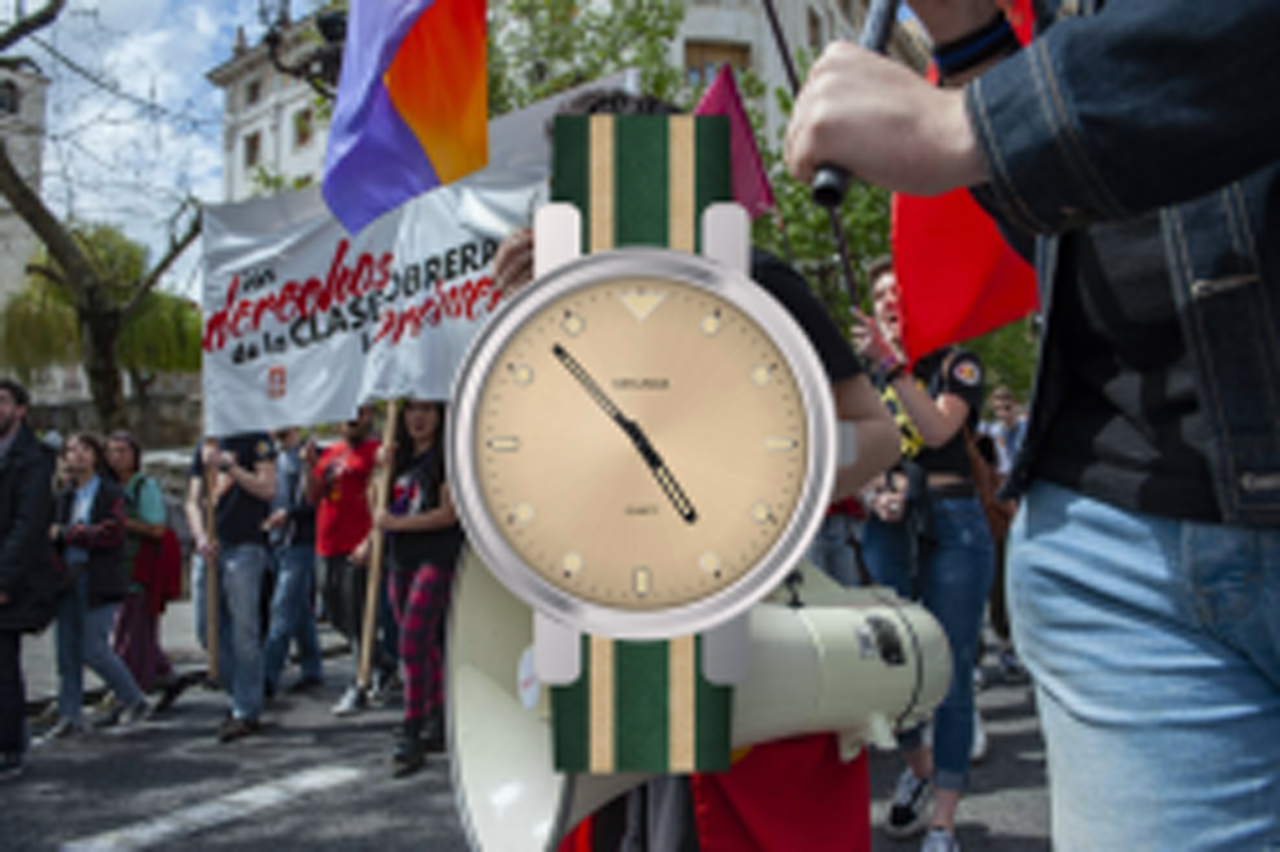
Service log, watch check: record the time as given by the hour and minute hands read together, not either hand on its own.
4:53
